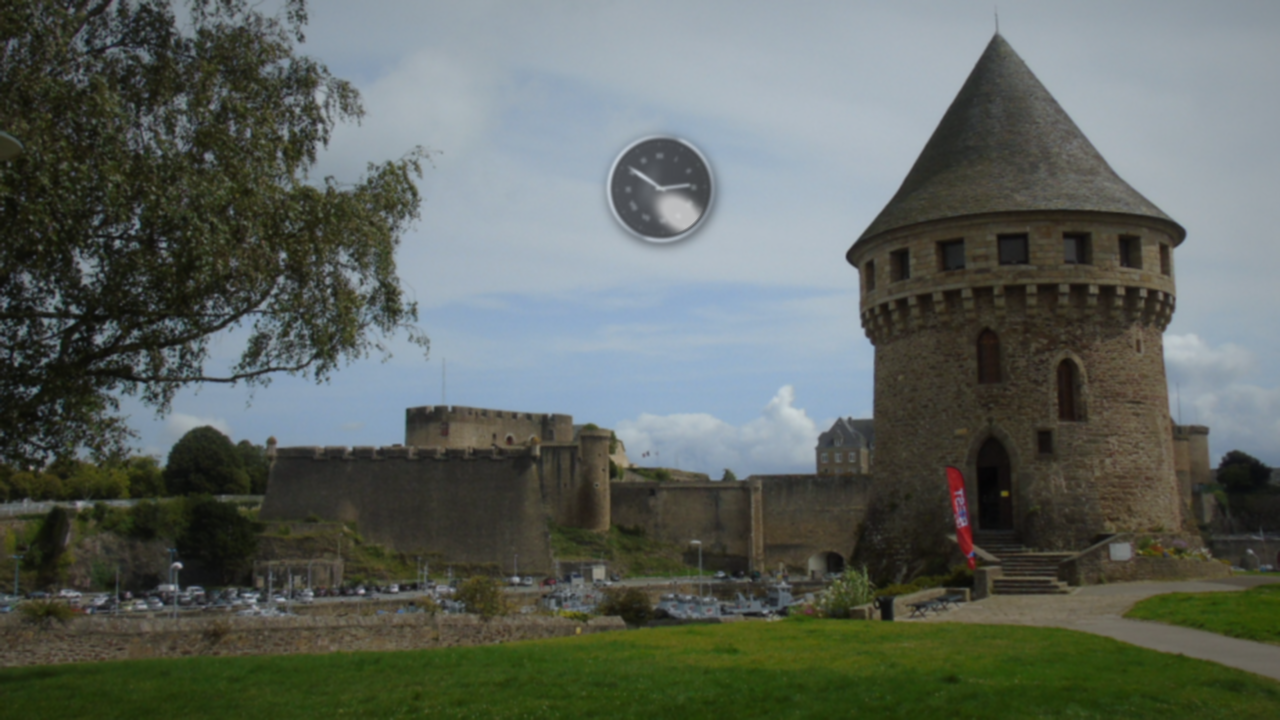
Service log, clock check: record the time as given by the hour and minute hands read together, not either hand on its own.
2:51
